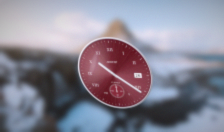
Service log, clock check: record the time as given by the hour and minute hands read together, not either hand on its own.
10:21
